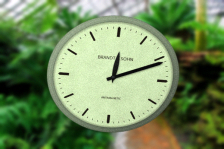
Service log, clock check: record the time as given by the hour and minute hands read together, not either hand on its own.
12:11
